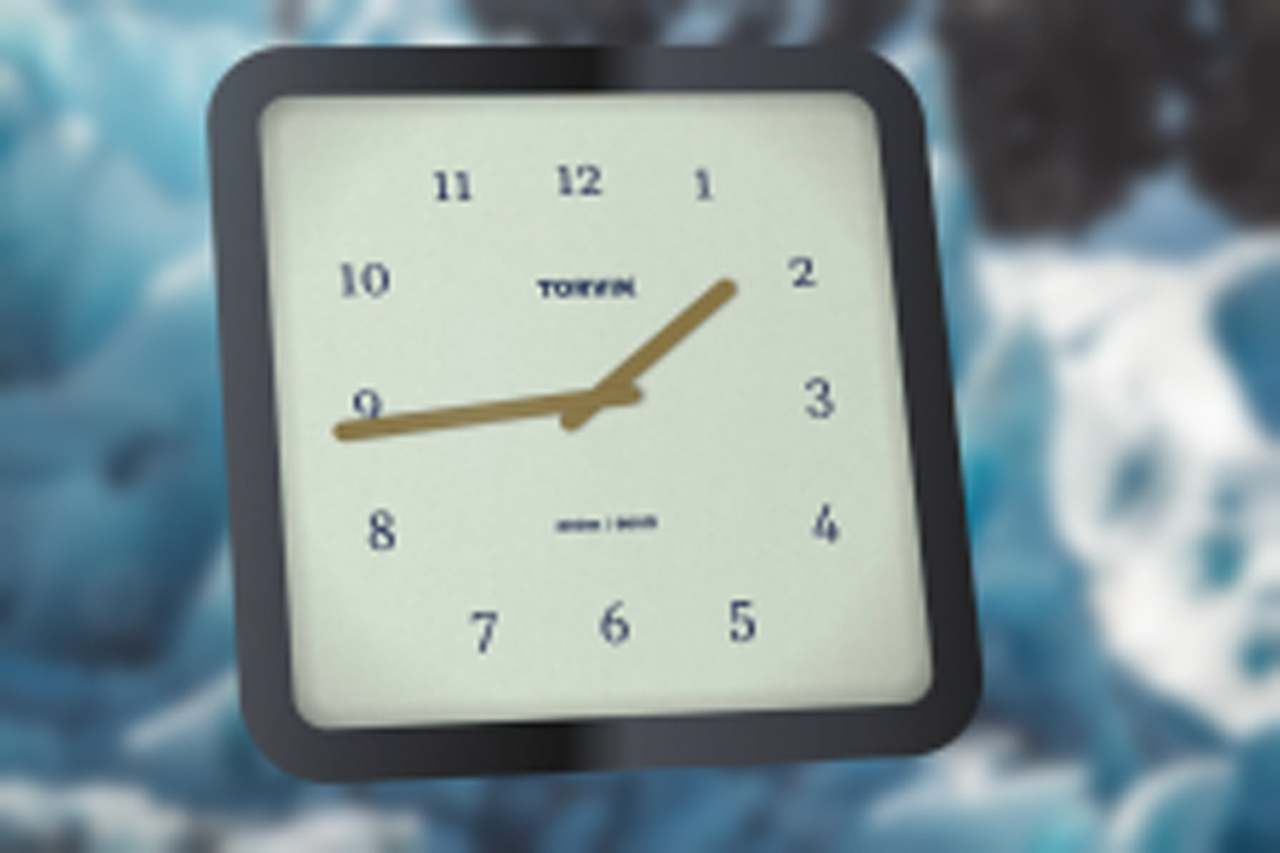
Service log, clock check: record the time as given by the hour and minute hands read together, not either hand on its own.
1:44
